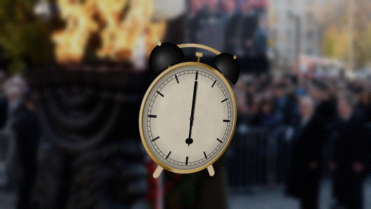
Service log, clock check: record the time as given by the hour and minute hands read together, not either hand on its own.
6:00
